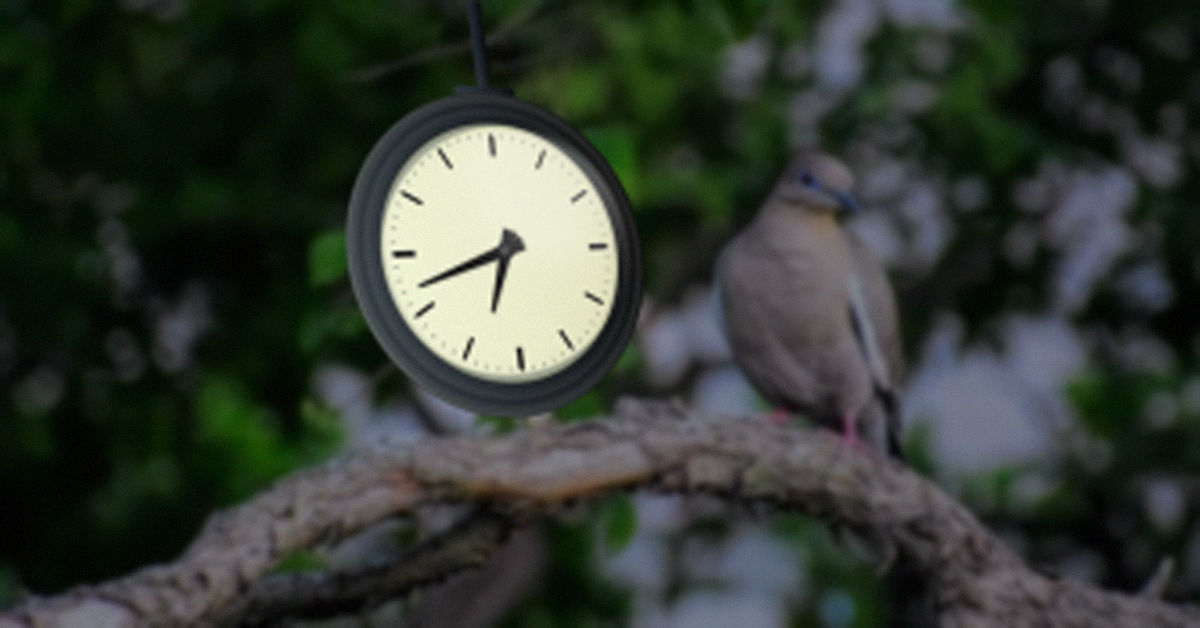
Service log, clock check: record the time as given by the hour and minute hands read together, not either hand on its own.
6:42
